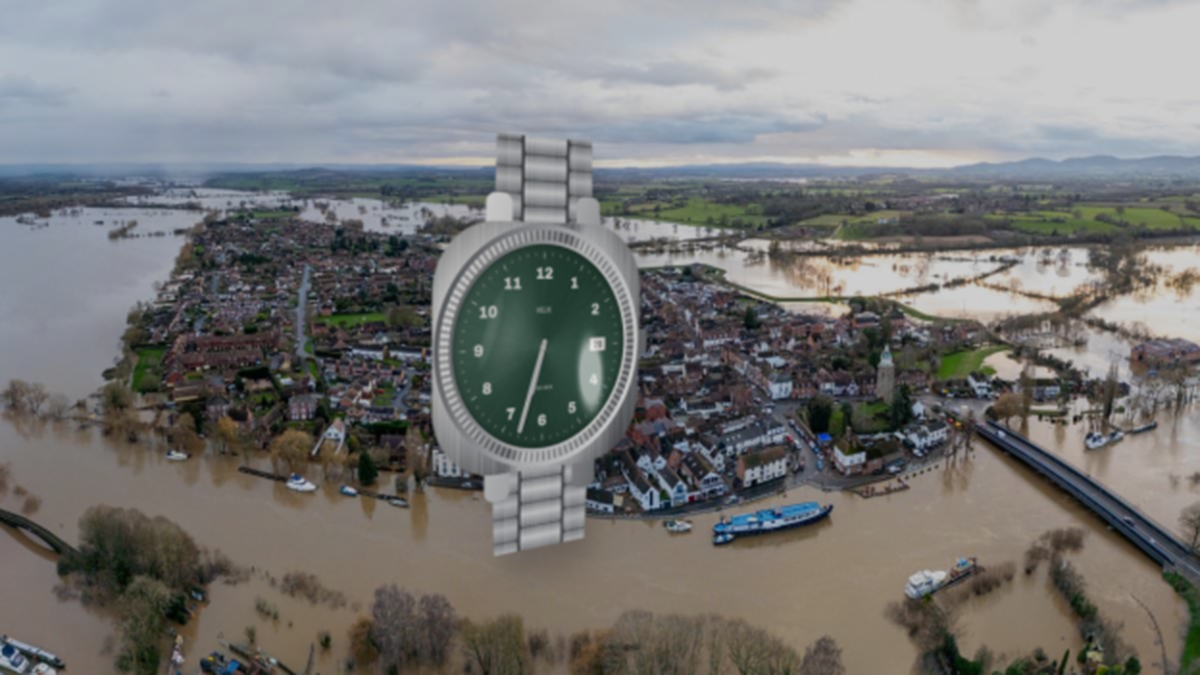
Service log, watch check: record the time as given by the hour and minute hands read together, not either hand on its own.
6:33
